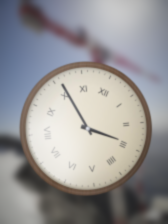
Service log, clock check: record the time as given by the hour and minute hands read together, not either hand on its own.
2:51
